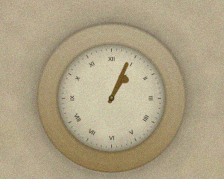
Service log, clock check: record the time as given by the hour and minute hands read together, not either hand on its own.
1:04
